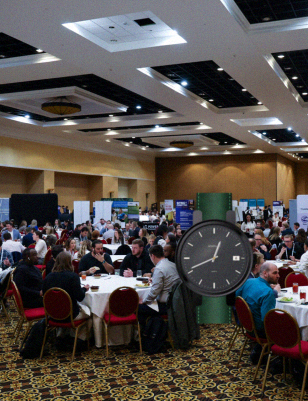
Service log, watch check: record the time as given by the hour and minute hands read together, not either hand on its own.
12:41
